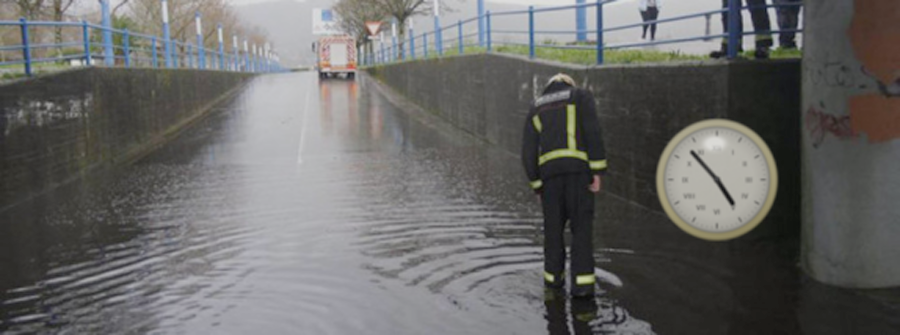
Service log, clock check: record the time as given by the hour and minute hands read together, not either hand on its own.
4:53
